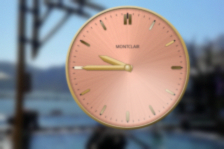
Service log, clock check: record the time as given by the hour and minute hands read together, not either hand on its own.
9:45
